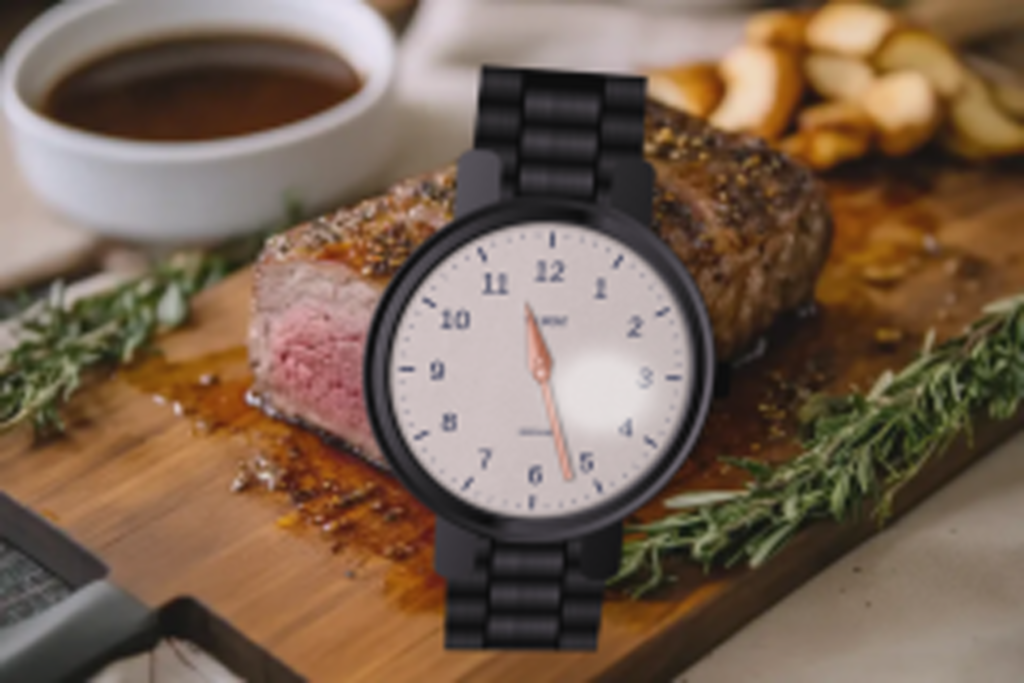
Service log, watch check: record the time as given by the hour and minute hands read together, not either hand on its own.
11:27
